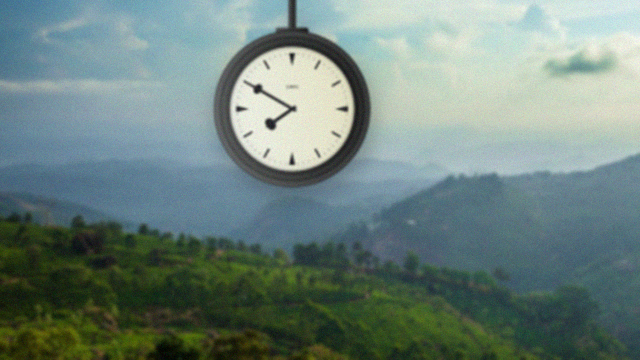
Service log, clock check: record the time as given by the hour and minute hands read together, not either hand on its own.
7:50
